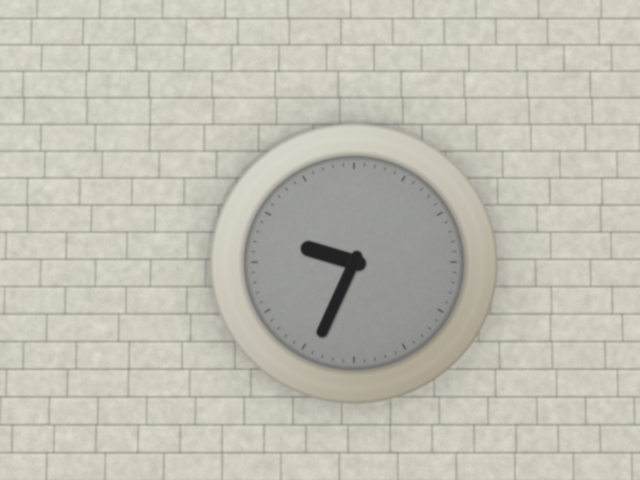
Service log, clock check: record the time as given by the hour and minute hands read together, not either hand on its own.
9:34
